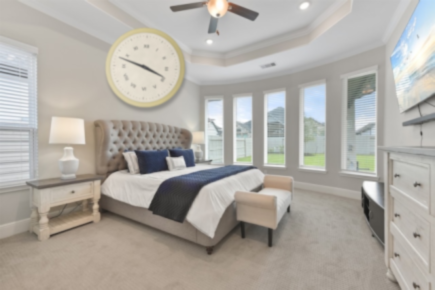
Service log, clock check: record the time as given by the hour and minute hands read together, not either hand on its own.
3:48
